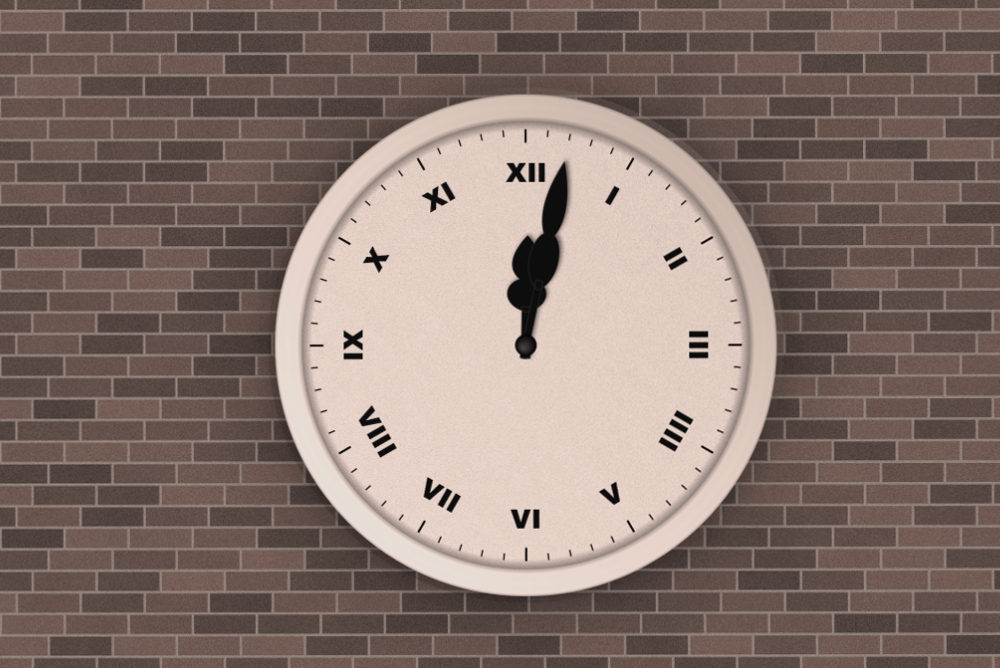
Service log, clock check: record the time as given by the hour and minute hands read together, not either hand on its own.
12:02
